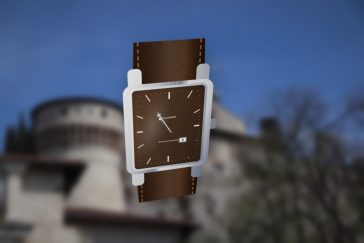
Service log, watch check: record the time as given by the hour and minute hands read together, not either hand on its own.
10:55
